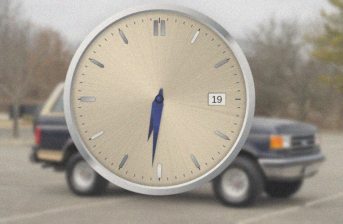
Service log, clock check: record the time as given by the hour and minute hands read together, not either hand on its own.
6:31
